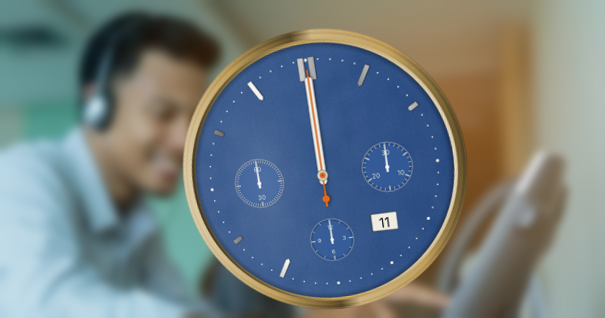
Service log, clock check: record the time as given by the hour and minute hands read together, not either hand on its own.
12:00
